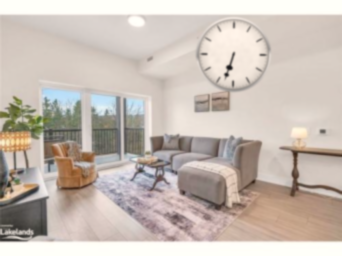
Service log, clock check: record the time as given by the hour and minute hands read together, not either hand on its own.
6:33
